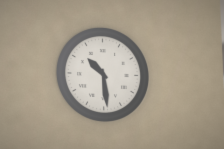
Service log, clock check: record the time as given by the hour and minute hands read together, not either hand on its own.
10:29
